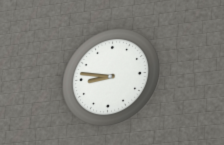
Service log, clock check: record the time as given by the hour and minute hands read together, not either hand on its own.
8:47
